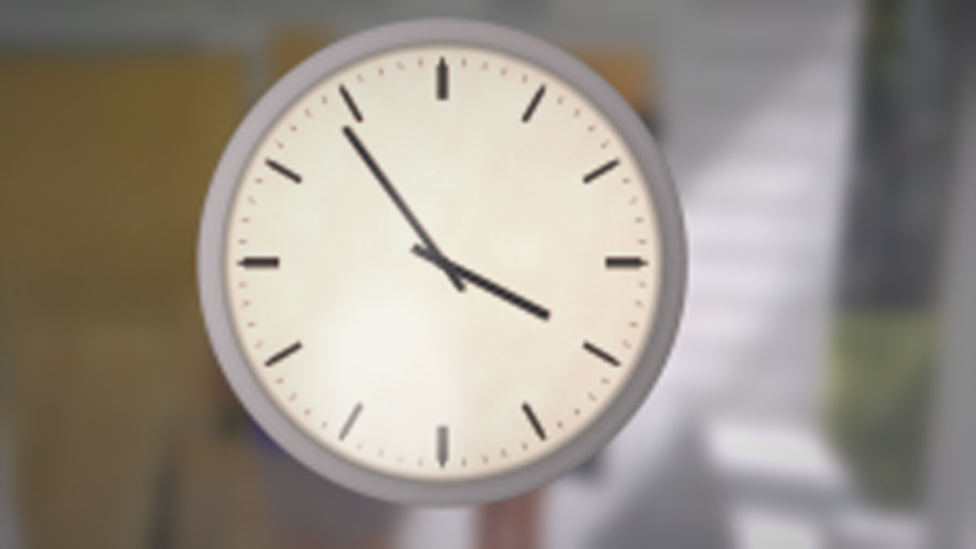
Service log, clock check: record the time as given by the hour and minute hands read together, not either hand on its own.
3:54
